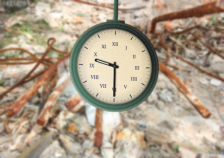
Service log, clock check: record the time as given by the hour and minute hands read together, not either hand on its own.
9:30
